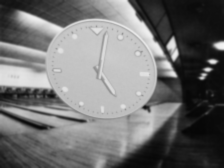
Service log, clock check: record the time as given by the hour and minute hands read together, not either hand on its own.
5:02
